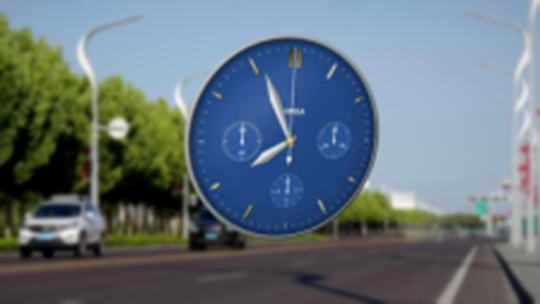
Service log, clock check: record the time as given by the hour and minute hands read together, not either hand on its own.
7:56
